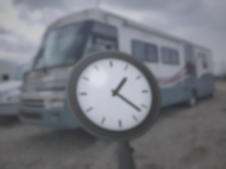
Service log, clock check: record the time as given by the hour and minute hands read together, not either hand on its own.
1:22
